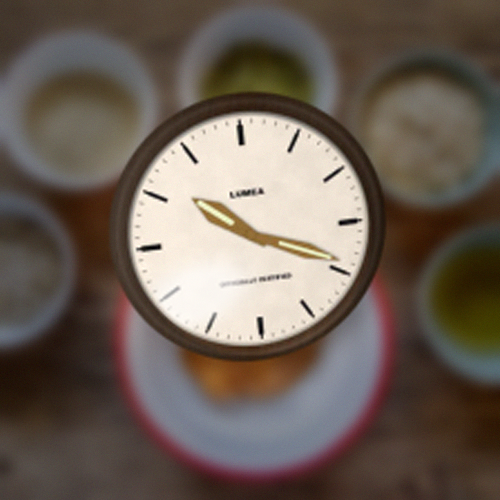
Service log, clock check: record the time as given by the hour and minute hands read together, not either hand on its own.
10:19
